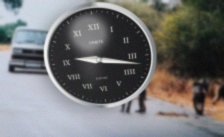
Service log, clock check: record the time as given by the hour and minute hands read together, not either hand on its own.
9:17
